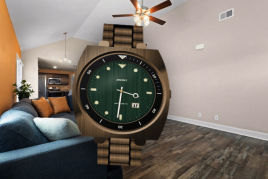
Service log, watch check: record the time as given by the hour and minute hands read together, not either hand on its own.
3:31
